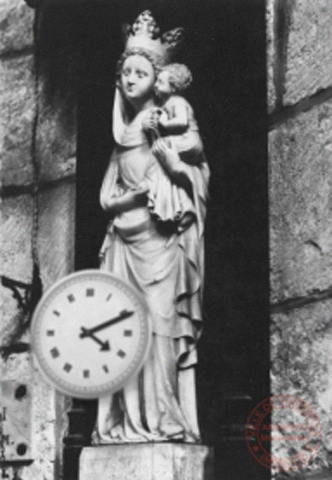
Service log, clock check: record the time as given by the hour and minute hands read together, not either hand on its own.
4:11
